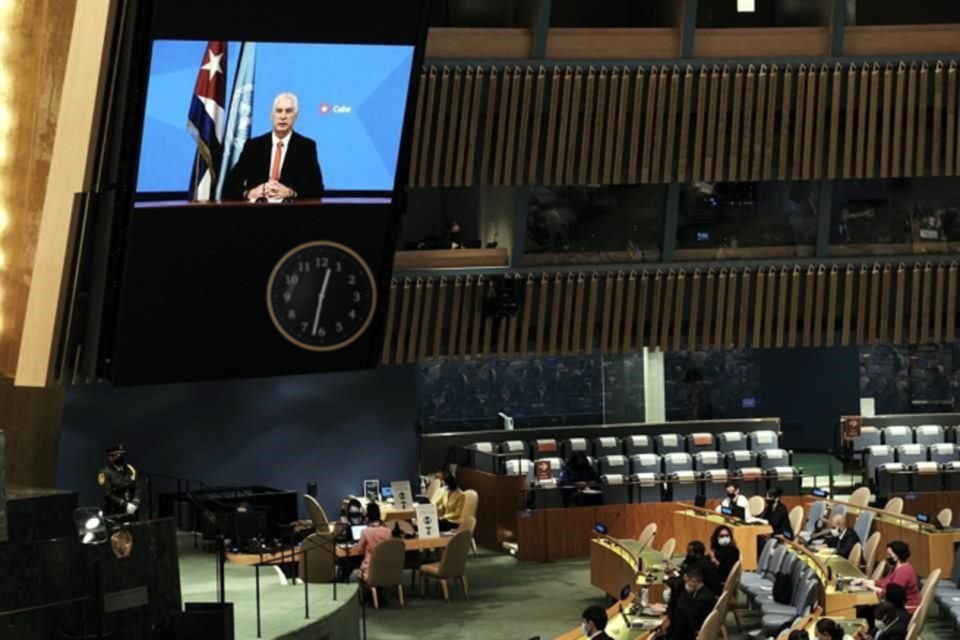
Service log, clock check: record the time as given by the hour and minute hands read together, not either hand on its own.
12:32
